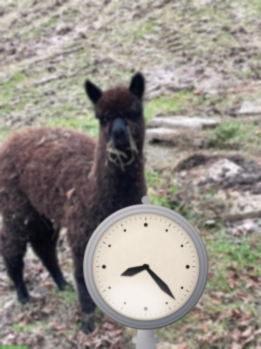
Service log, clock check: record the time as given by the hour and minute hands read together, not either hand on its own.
8:23
